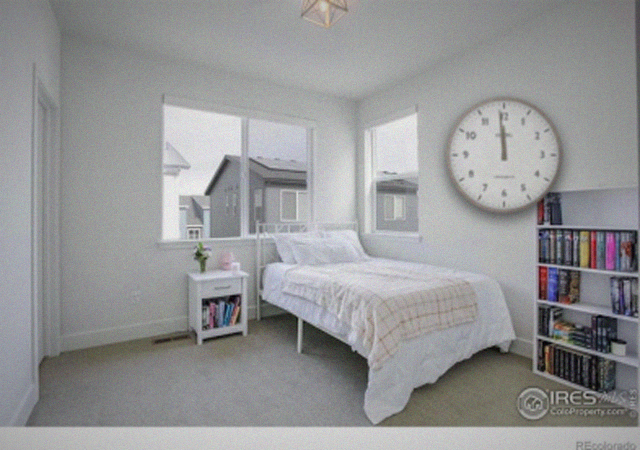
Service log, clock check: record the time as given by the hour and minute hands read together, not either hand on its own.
11:59
